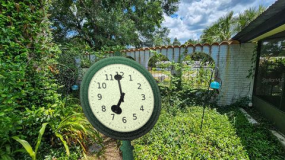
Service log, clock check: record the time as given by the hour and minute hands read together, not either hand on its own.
6:59
